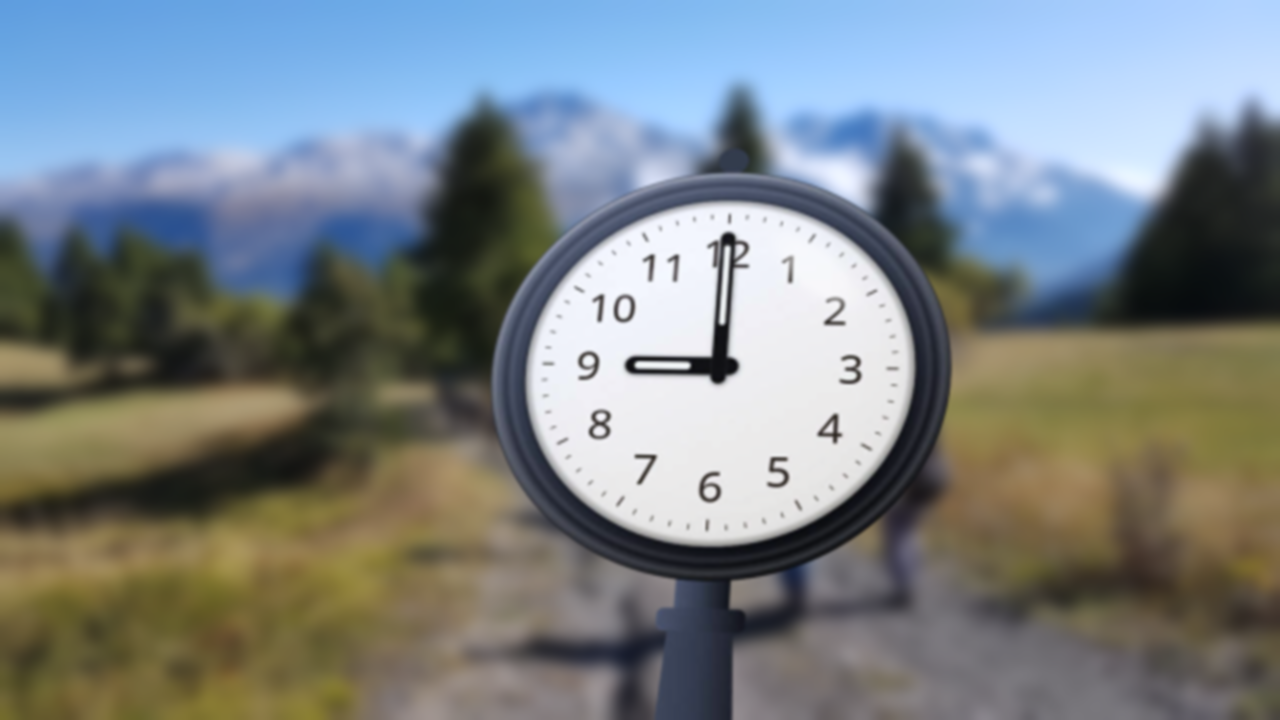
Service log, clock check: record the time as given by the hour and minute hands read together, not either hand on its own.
9:00
